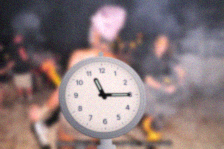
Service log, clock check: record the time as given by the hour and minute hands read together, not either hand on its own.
11:15
